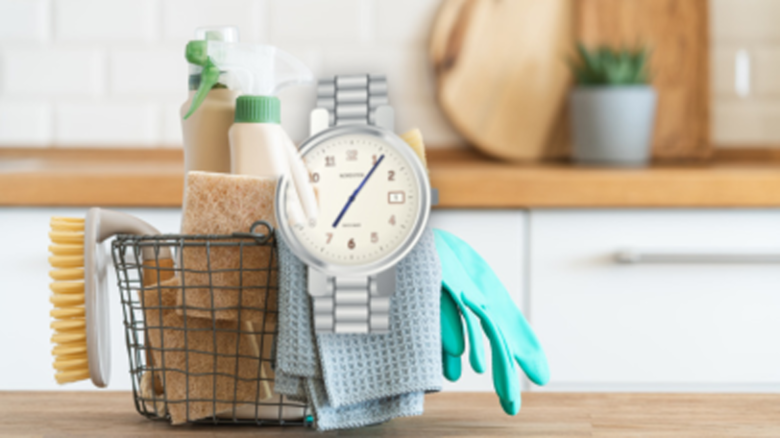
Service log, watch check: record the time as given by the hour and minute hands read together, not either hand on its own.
7:06
